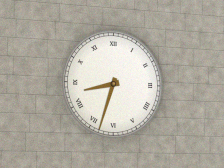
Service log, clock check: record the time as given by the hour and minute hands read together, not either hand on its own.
8:33
